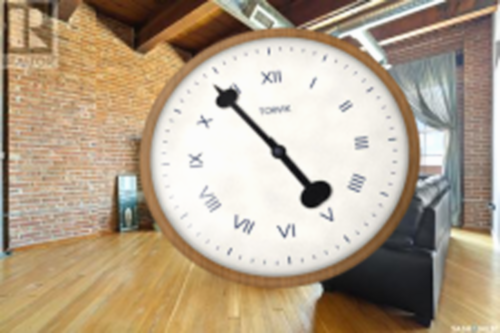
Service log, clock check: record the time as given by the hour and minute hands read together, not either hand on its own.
4:54
